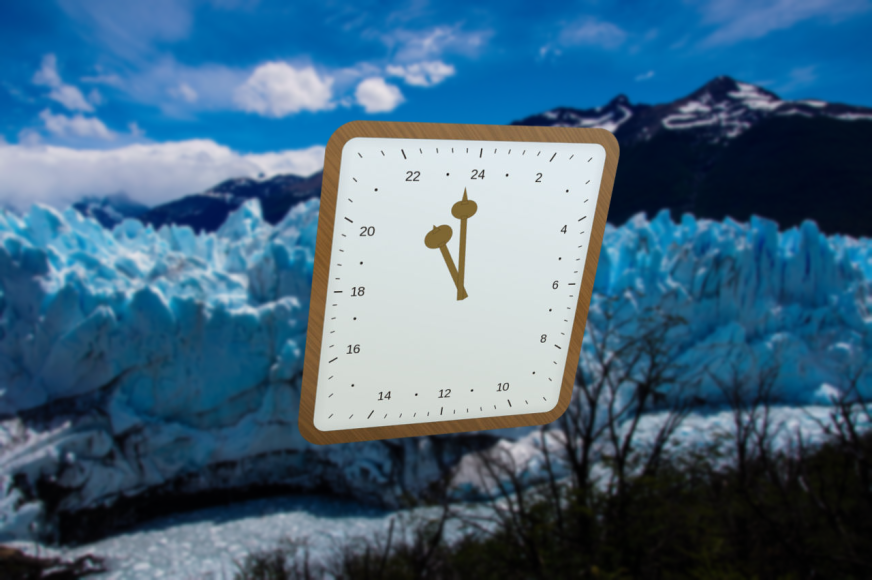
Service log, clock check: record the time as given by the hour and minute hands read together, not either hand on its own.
21:59
